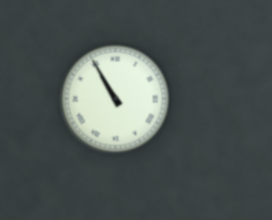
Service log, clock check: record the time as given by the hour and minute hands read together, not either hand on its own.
10:55
